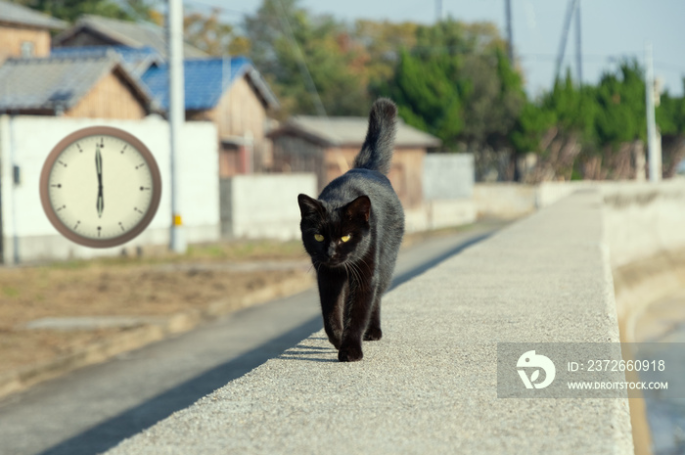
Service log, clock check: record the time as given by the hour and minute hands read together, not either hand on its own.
5:59
